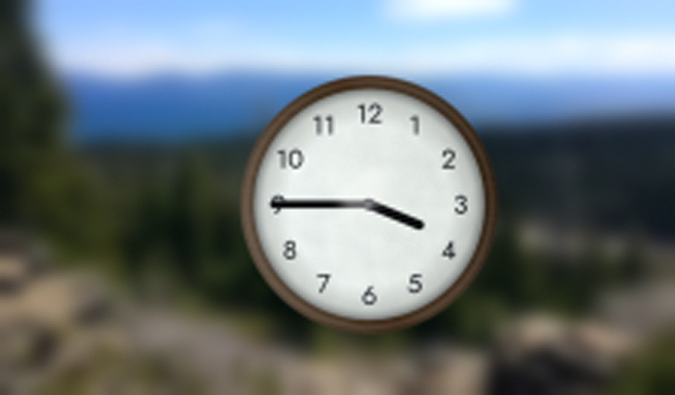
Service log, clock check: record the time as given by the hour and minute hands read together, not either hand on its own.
3:45
